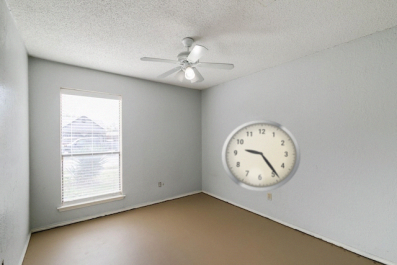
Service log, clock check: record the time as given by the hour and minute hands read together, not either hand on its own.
9:24
